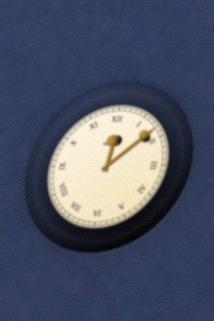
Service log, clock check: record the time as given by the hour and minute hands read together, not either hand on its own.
12:08
